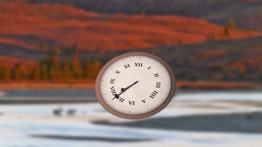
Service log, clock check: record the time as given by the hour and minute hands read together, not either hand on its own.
7:37
